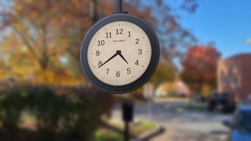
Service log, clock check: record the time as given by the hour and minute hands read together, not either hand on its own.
4:39
